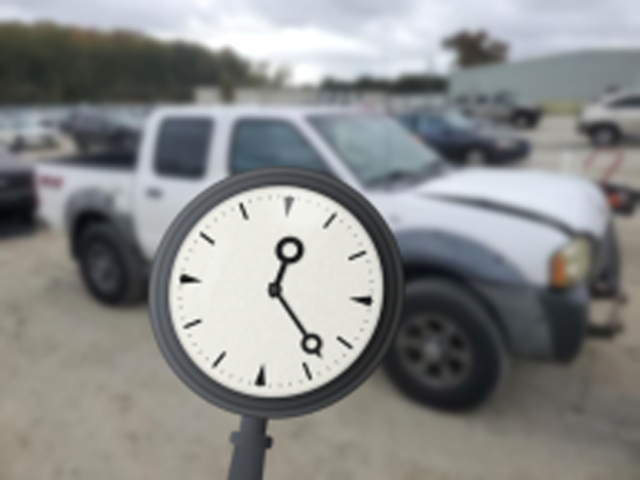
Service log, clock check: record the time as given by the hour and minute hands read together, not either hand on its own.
12:23
